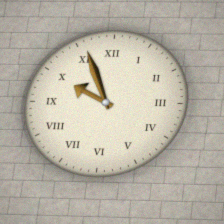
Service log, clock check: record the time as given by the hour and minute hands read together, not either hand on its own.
9:56
